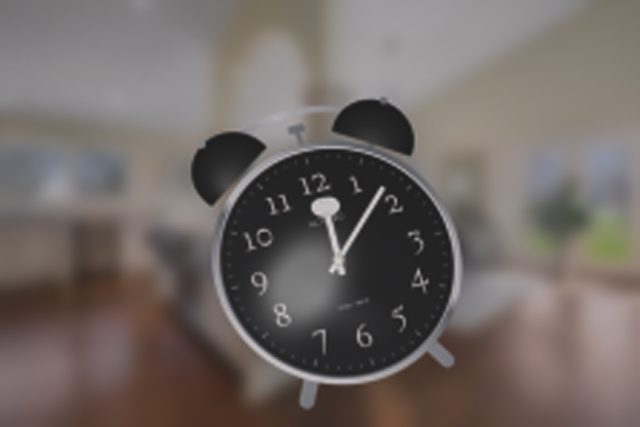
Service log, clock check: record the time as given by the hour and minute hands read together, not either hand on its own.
12:08
